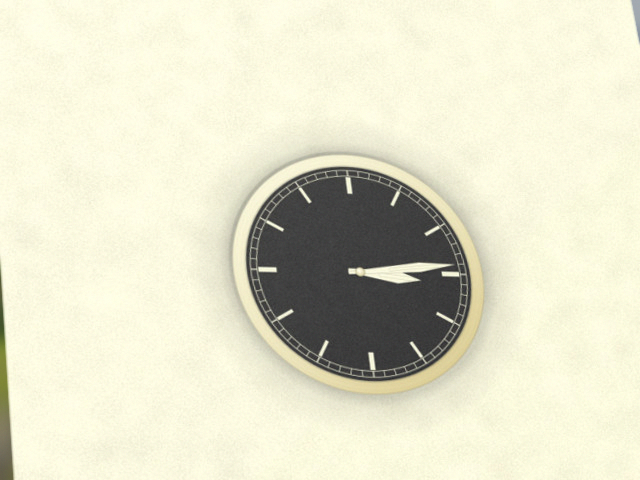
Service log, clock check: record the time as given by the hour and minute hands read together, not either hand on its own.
3:14
